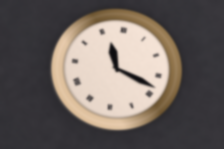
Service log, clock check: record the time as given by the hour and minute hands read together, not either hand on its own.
11:18
